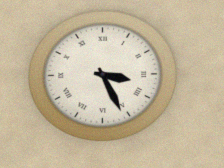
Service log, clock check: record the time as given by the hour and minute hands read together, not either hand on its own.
3:26
